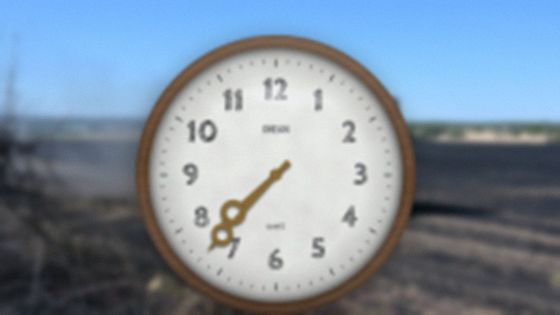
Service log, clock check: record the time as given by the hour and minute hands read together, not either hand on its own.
7:37
